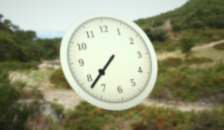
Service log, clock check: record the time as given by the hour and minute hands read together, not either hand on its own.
7:38
